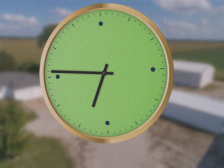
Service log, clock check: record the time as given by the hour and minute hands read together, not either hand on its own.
6:46
